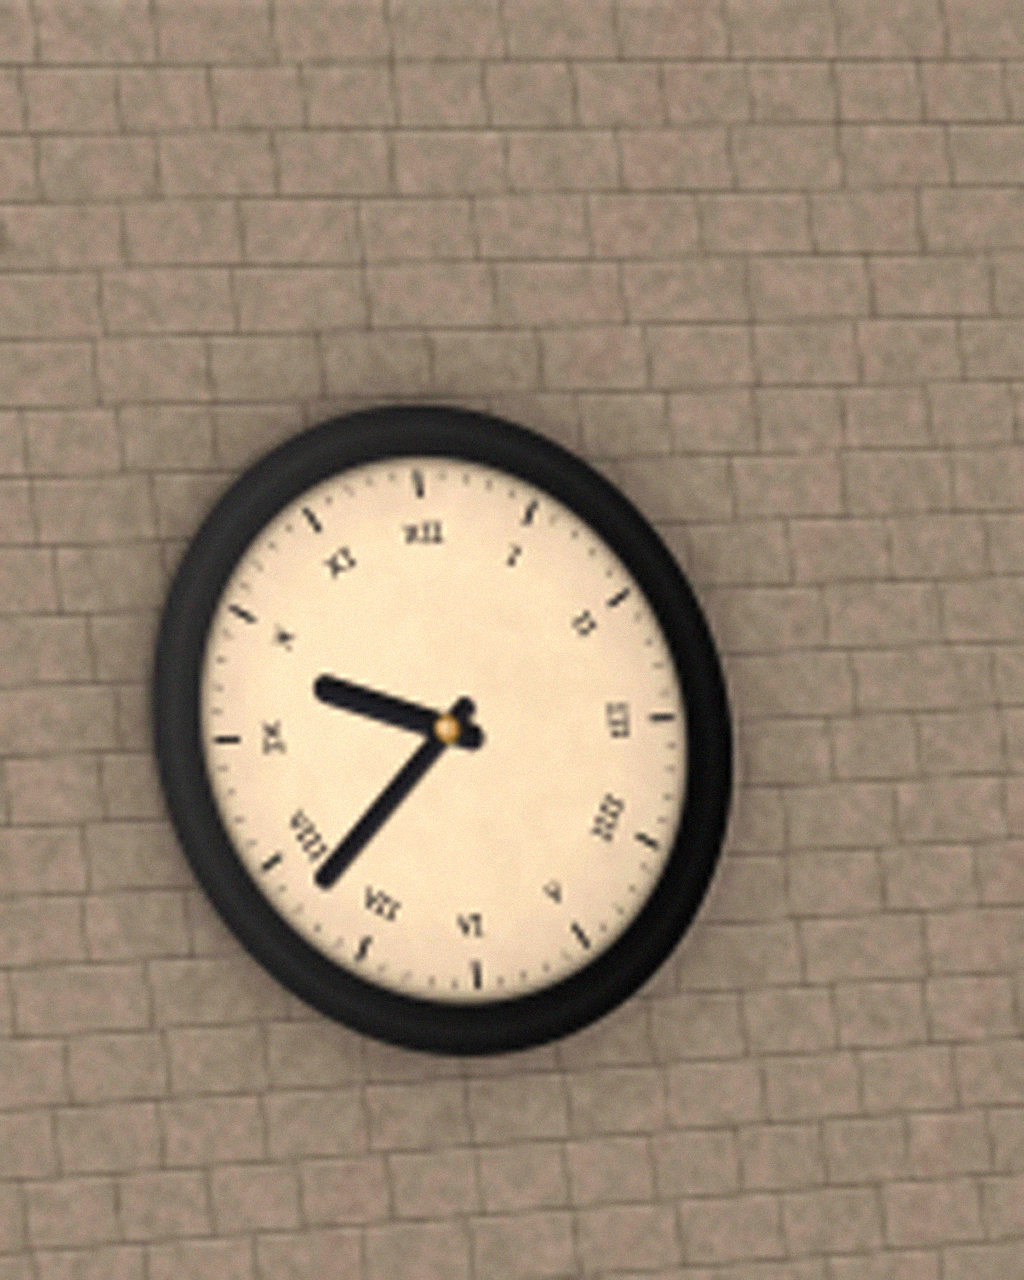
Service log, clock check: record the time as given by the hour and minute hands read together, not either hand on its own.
9:38
